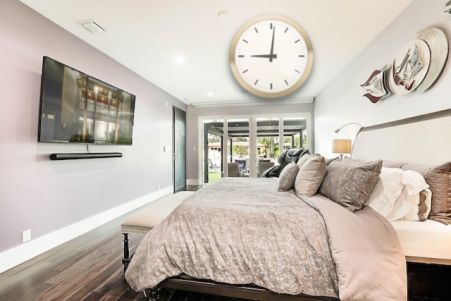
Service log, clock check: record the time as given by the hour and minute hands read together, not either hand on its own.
9:01
